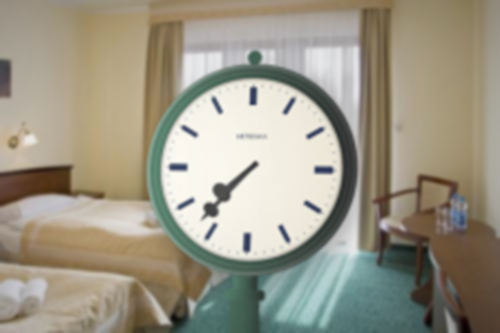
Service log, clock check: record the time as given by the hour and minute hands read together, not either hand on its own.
7:37
